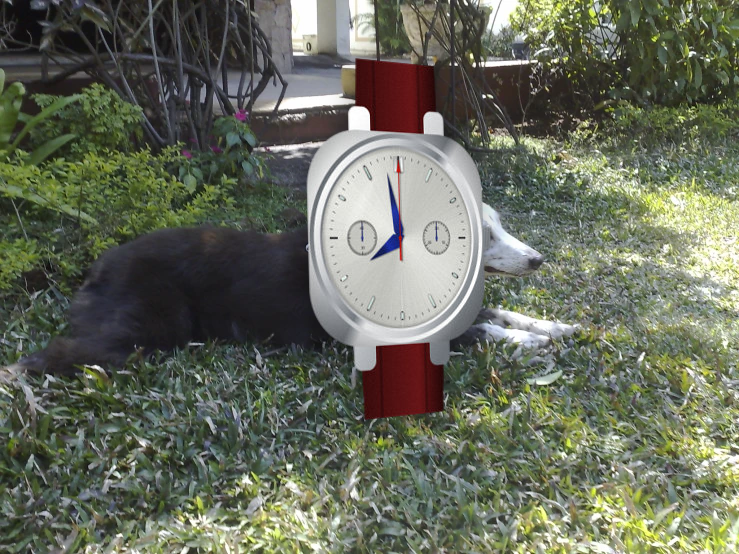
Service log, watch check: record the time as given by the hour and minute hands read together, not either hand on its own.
7:58
